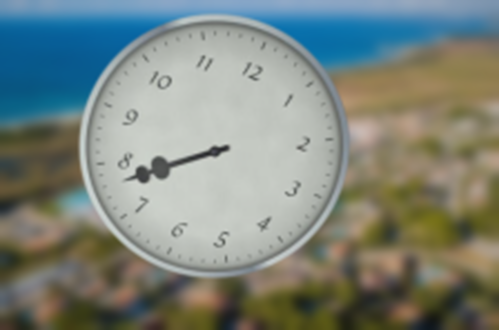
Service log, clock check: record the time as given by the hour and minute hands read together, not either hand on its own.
7:38
